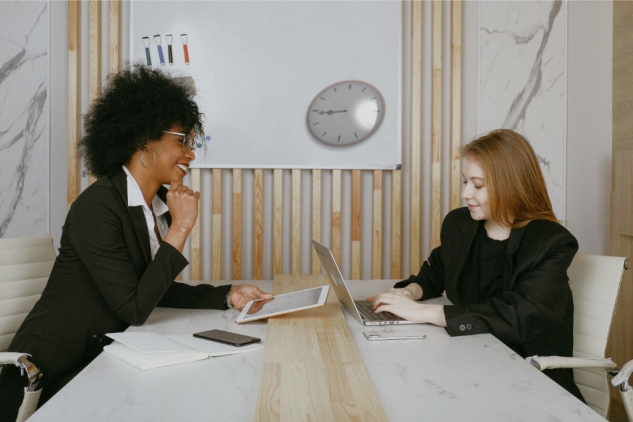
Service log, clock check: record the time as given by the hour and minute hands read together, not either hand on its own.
8:44
